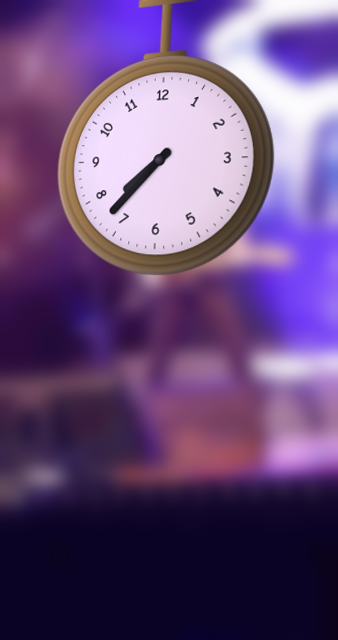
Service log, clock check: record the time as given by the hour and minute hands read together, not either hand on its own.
7:37
